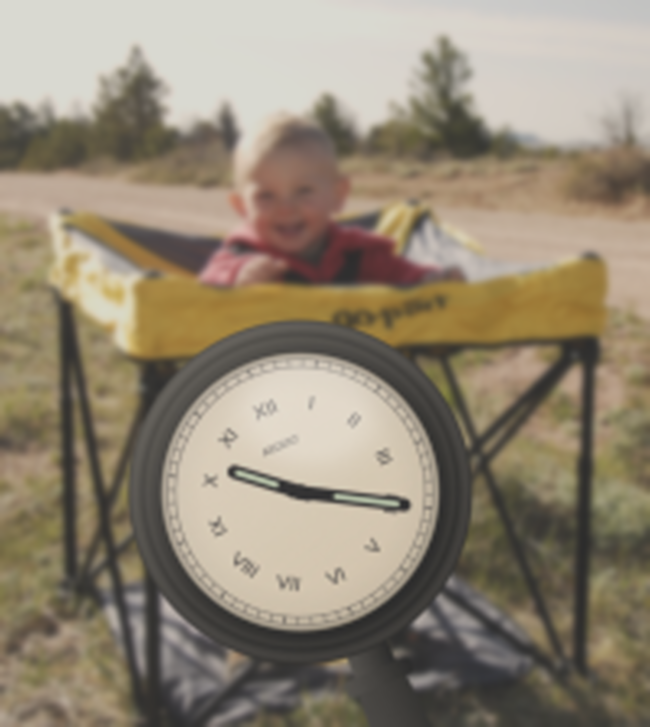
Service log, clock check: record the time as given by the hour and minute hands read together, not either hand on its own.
10:20
